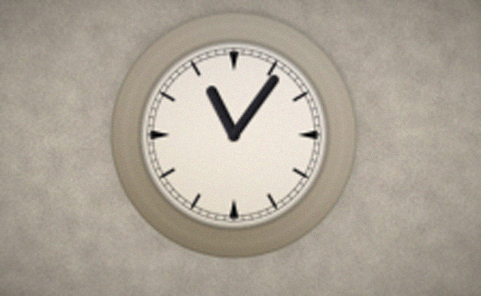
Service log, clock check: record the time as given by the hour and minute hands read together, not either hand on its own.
11:06
